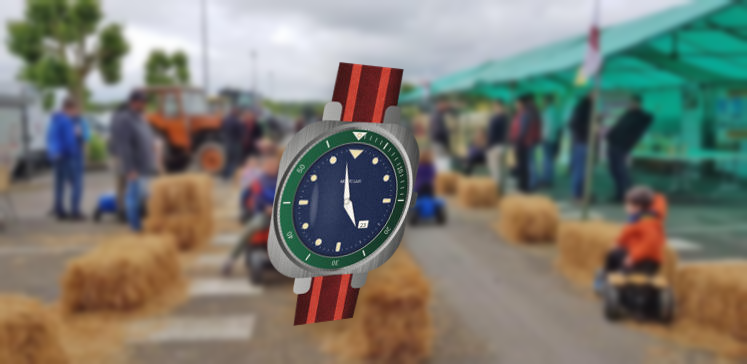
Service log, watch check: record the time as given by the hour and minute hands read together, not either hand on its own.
4:58
